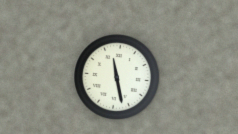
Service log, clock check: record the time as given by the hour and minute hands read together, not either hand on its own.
11:27
